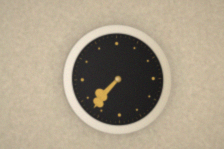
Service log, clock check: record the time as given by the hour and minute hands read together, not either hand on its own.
7:37
